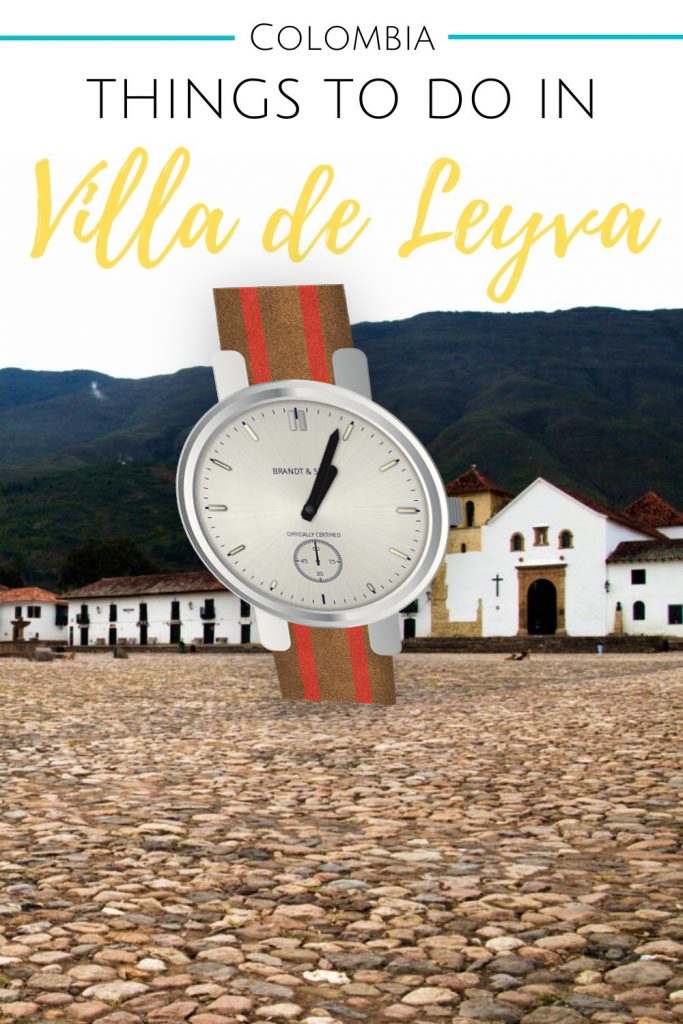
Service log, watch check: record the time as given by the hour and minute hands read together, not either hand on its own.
1:04
